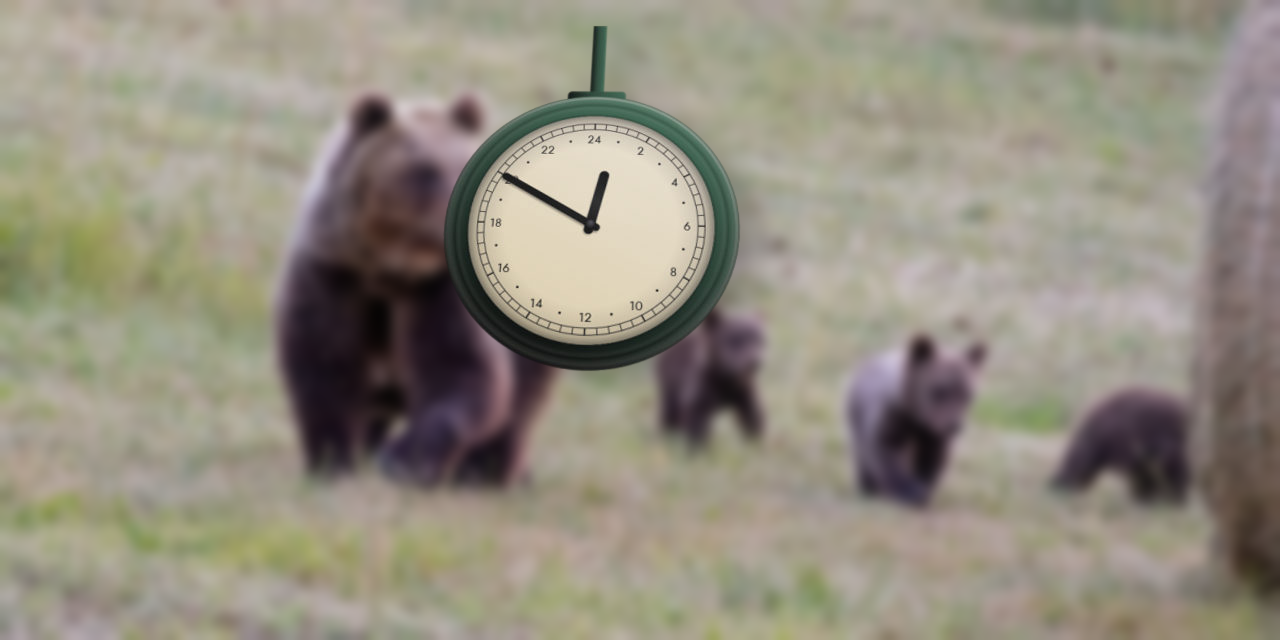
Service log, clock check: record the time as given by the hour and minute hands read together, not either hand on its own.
0:50
